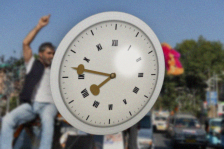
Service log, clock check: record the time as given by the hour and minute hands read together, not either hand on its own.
7:47
